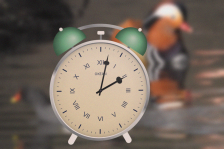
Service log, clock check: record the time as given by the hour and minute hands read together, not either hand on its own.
2:02
